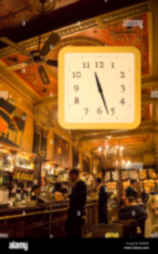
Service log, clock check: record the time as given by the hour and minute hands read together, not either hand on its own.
11:27
